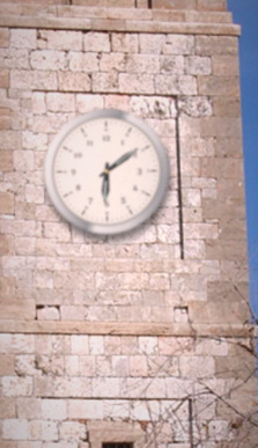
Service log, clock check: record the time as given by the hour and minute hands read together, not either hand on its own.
6:09
